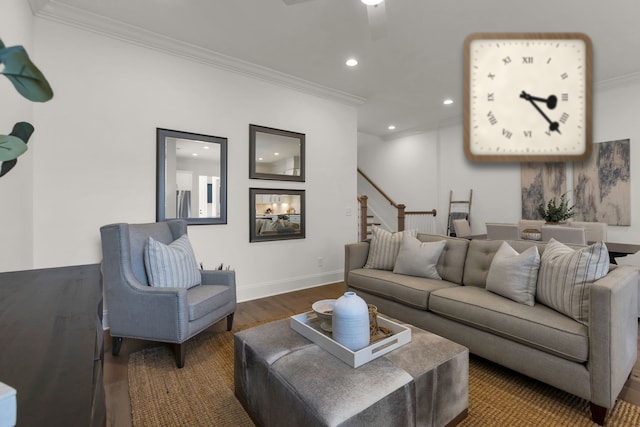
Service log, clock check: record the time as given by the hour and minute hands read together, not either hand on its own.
3:23
